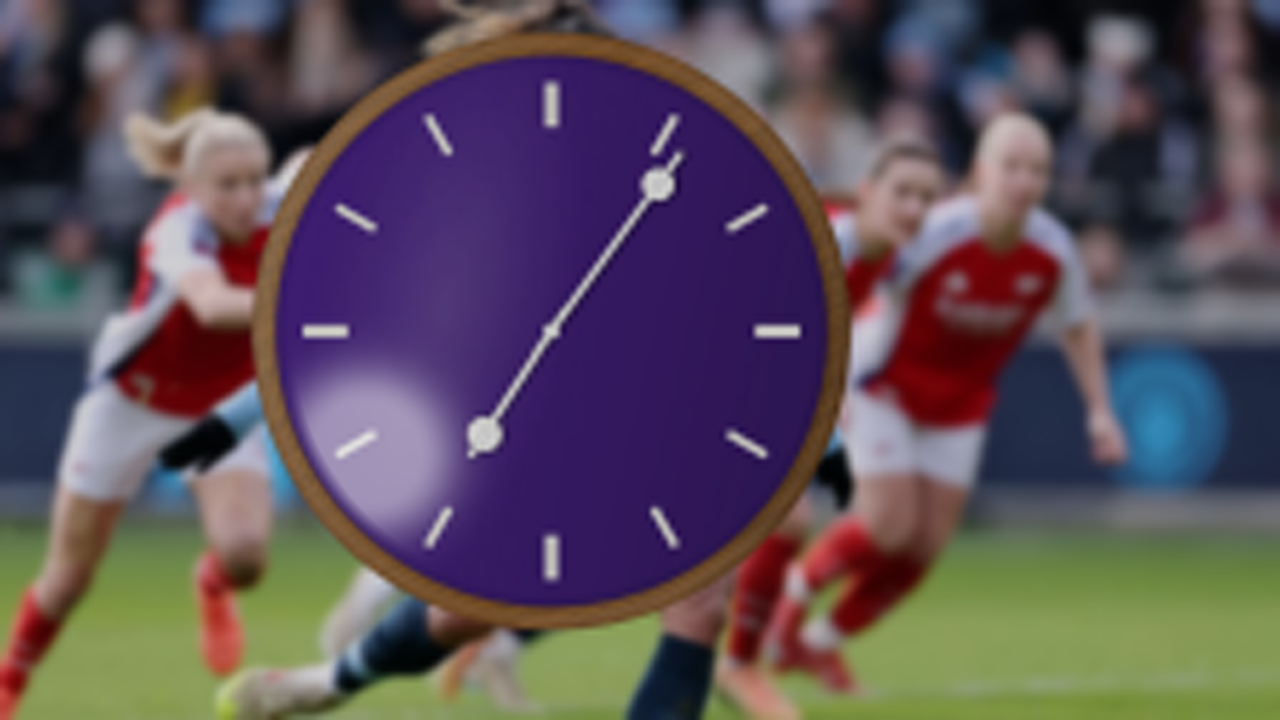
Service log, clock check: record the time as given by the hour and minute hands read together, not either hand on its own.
7:06
